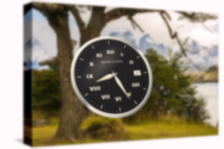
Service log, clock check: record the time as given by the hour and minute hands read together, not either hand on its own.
8:26
